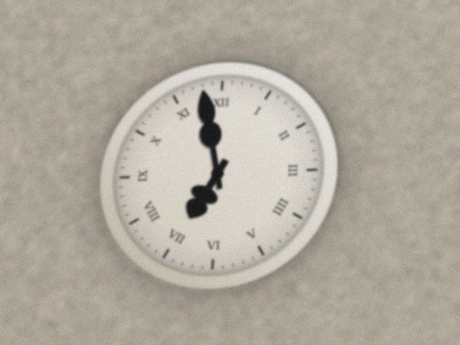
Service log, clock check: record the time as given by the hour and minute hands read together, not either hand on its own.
6:58
